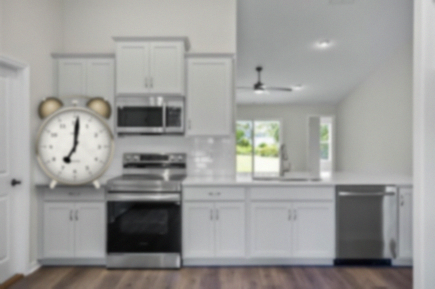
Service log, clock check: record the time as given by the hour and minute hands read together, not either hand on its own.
7:01
